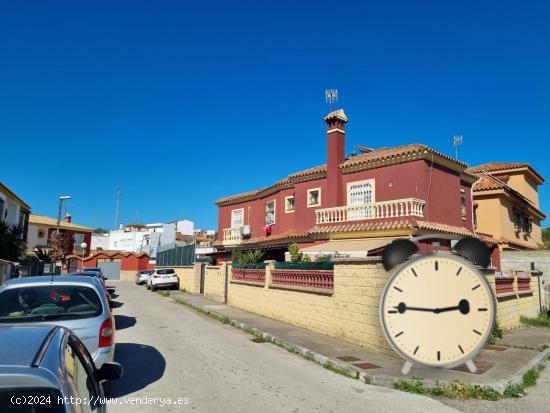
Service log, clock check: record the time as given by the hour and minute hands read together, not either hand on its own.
2:46
